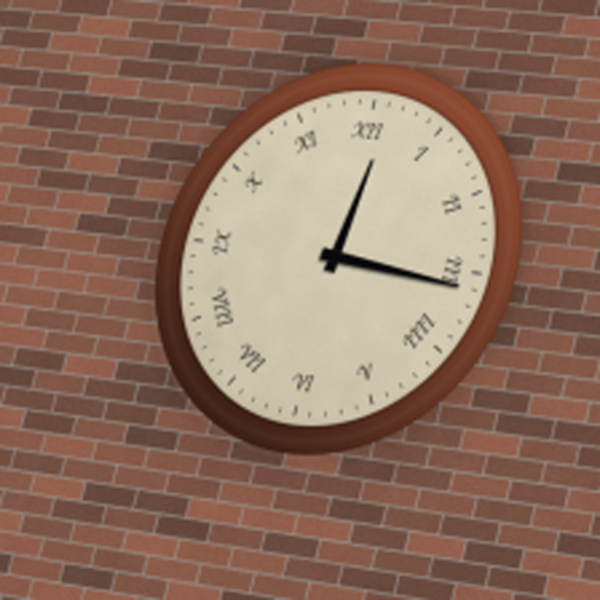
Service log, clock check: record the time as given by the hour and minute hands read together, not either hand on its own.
12:16
